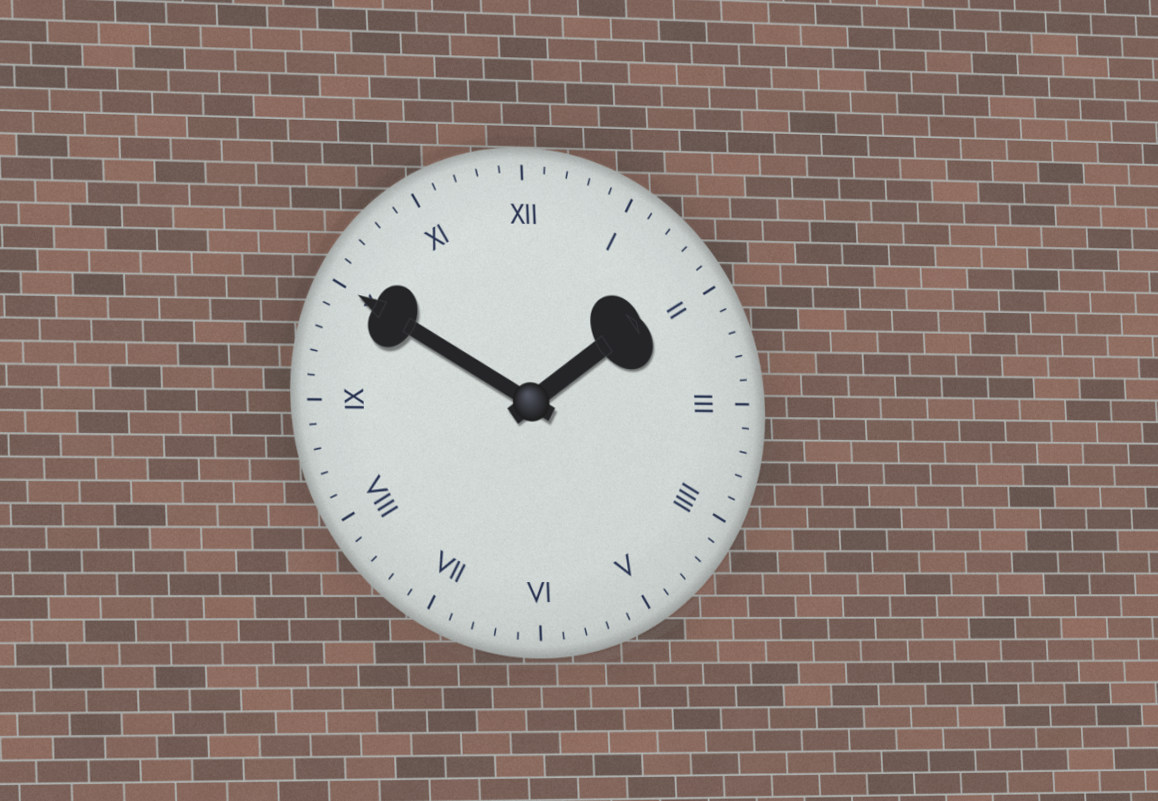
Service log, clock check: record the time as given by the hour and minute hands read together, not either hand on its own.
1:50
